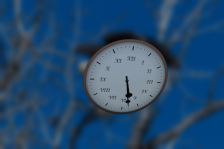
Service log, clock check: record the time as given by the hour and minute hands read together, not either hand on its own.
5:28
